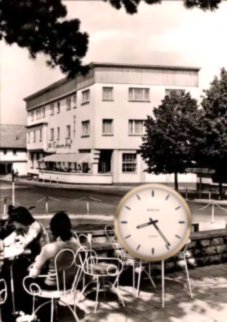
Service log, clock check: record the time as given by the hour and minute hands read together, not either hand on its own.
8:24
